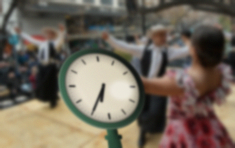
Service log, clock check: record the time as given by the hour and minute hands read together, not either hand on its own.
6:35
